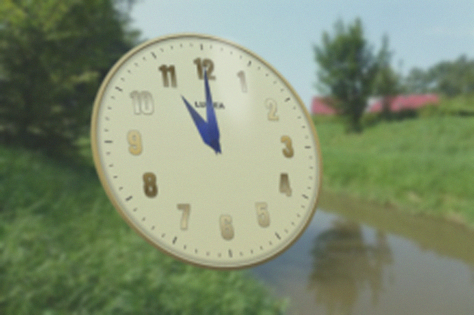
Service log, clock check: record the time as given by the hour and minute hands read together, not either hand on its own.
11:00
